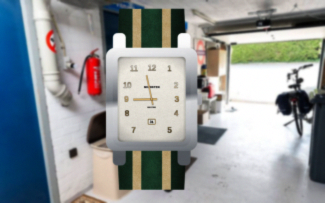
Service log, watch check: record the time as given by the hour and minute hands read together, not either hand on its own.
8:58
